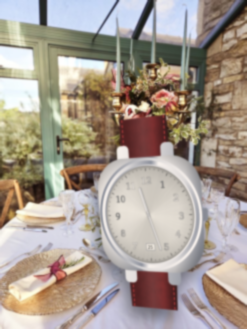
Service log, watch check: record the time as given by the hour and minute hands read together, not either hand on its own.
11:27
